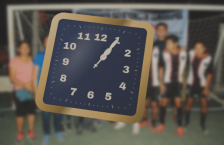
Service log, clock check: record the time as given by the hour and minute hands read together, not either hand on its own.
1:05
